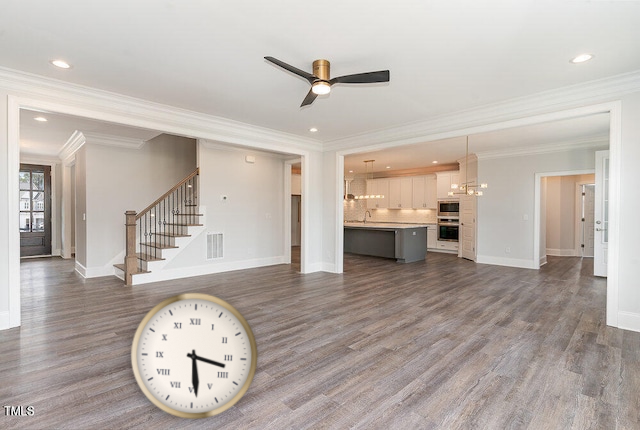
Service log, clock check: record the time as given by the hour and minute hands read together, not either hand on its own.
3:29
